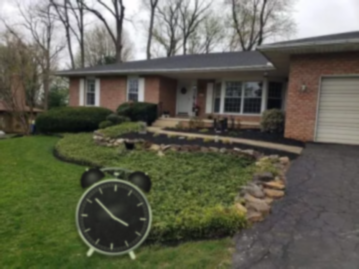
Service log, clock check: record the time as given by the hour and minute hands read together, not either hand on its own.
3:52
